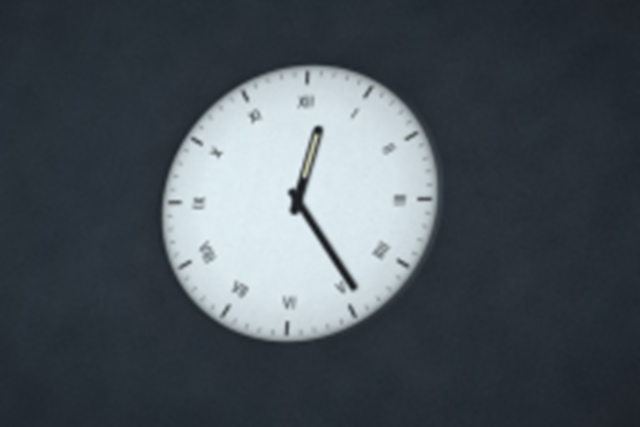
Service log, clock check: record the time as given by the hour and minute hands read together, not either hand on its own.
12:24
